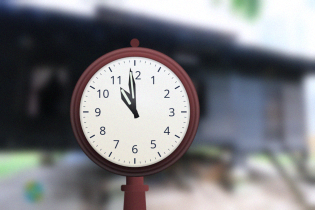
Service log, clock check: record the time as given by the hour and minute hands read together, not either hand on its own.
10:59
